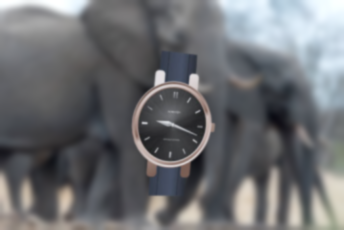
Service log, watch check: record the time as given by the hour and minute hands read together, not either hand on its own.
9:18
